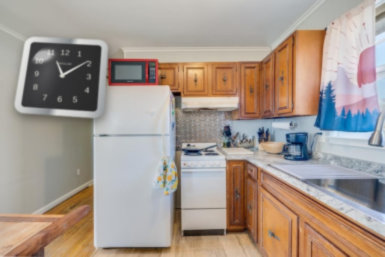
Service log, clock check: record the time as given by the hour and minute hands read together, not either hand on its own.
11:09
